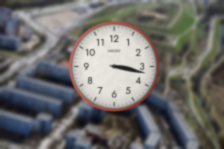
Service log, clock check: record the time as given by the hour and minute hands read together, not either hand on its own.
3:17
